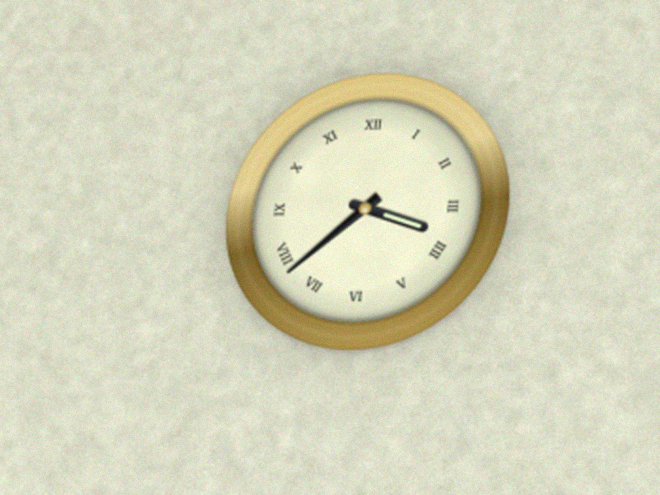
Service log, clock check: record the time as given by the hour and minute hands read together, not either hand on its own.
3:38
